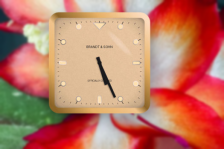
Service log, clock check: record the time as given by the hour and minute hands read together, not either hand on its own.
5:26
